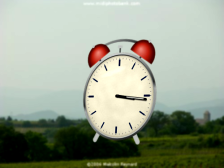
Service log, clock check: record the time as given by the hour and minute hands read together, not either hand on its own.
3:16
